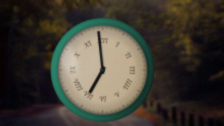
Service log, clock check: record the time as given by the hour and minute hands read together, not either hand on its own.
6:59
